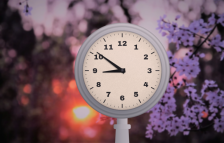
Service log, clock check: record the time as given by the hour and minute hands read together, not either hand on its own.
8:51
